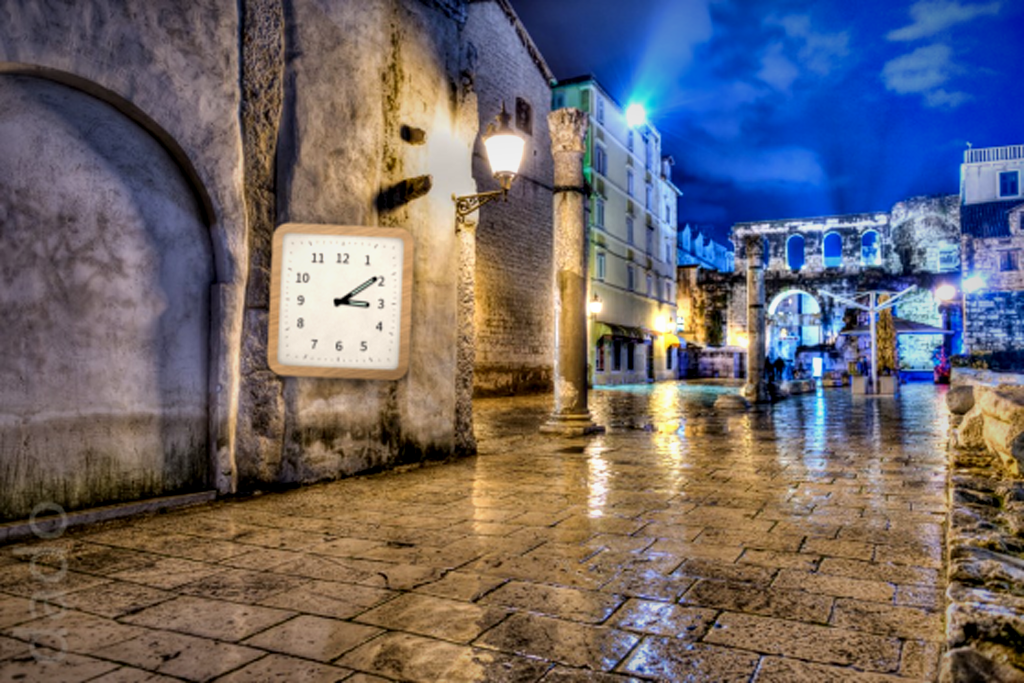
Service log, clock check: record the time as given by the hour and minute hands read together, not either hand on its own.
3:09
